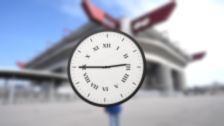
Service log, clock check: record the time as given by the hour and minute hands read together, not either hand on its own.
2:45
